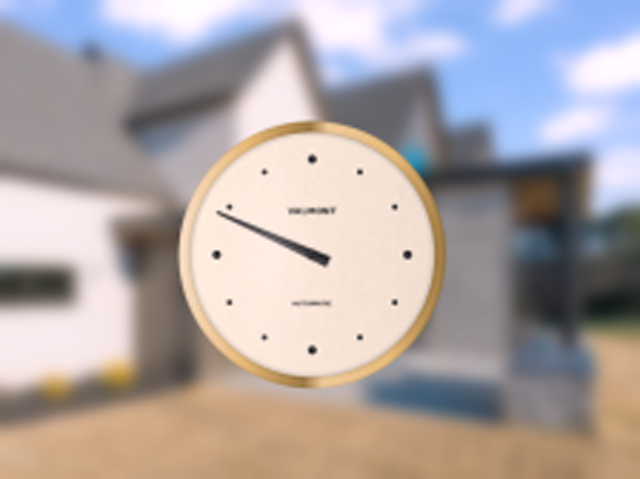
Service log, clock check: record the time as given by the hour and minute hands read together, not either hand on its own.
9:49
